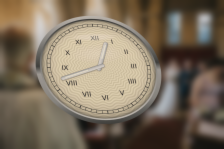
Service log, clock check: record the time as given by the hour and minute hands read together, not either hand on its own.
12:42
